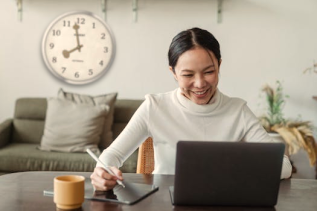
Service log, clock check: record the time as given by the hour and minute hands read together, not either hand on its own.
7:58
